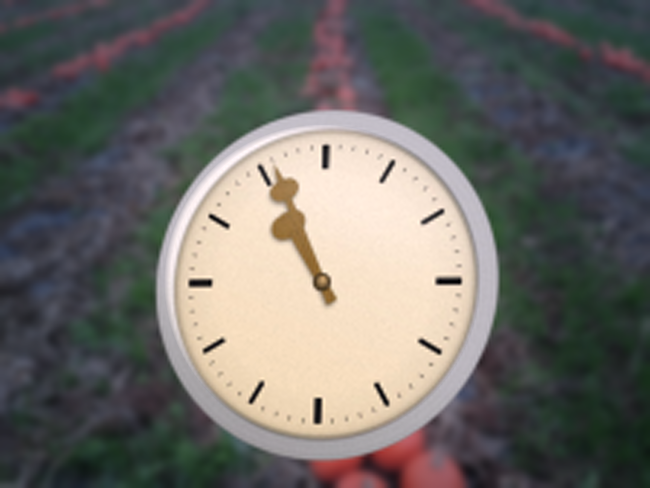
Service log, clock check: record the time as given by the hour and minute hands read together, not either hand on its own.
10:56
